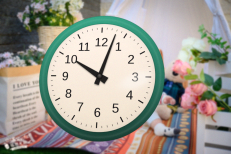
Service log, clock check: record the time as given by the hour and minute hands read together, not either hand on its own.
10:03
